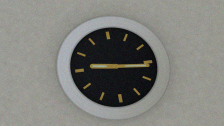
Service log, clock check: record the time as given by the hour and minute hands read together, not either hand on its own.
9:16
